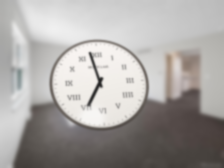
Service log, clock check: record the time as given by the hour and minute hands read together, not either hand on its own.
6:58
